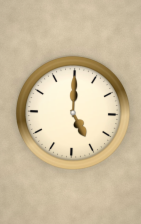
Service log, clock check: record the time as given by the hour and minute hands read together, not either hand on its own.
5:00
